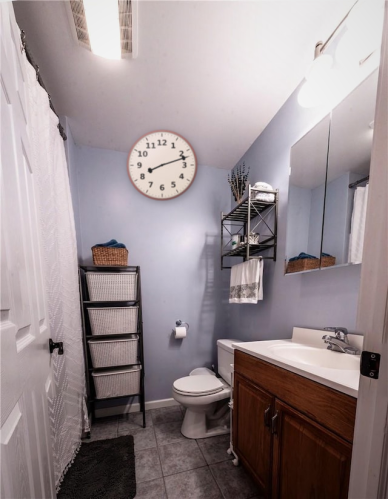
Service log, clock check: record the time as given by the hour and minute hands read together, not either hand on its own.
8:12
